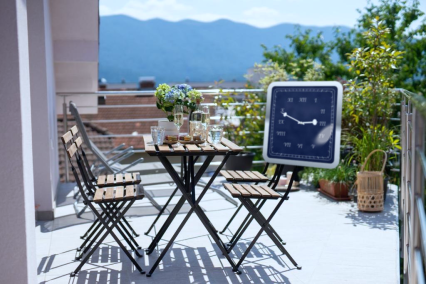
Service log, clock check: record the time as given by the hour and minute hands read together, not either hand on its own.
2:49
